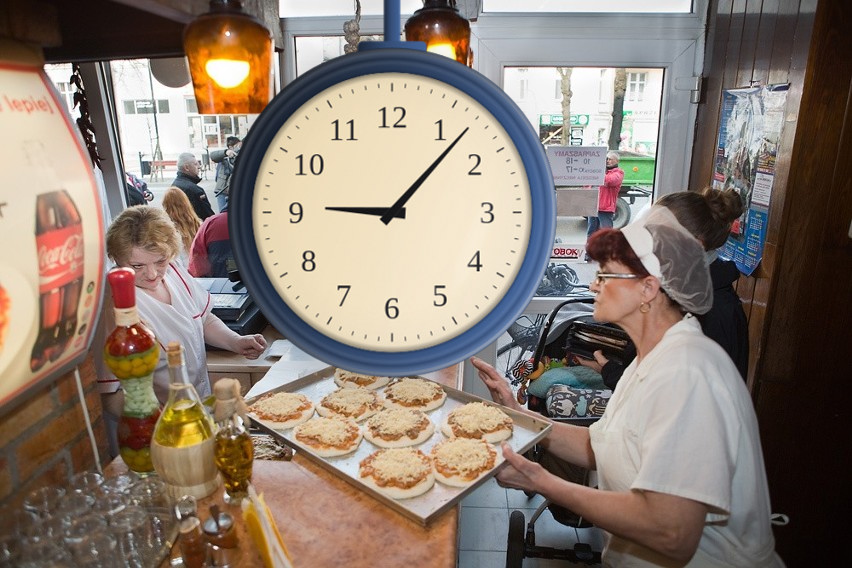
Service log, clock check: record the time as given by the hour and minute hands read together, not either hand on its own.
9:07
